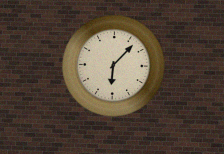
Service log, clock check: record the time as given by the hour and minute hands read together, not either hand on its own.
6:07
